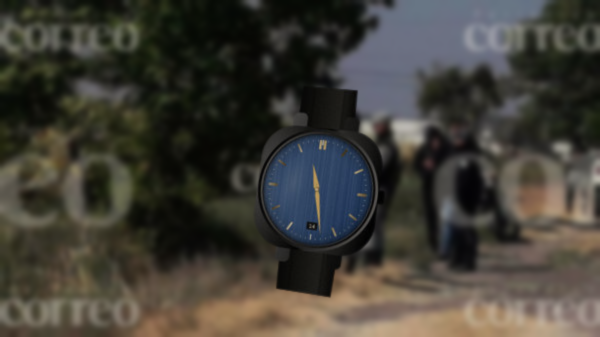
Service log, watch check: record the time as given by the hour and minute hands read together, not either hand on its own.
11:28
